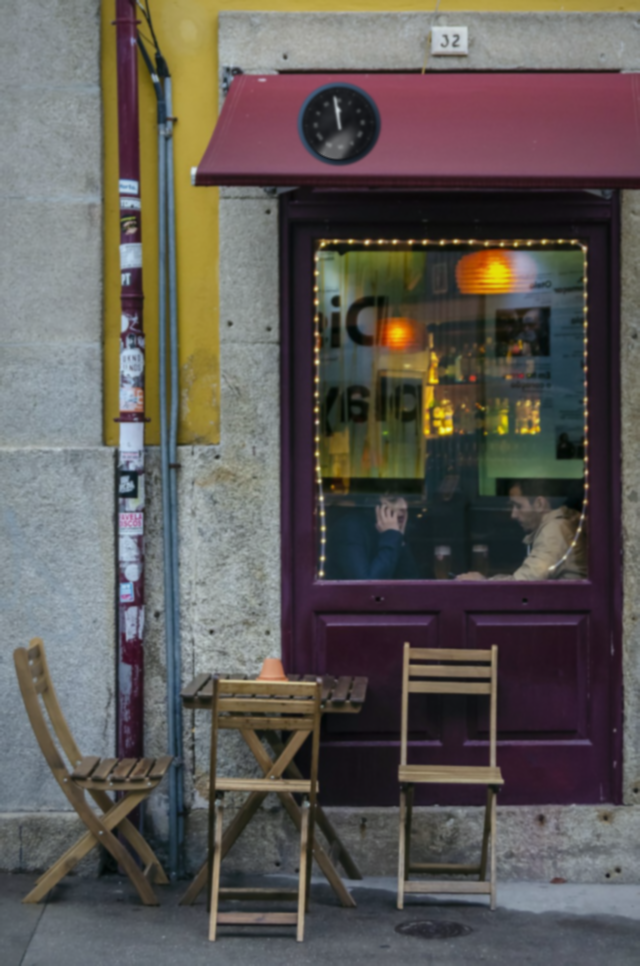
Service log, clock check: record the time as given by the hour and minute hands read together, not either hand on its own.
11:59
